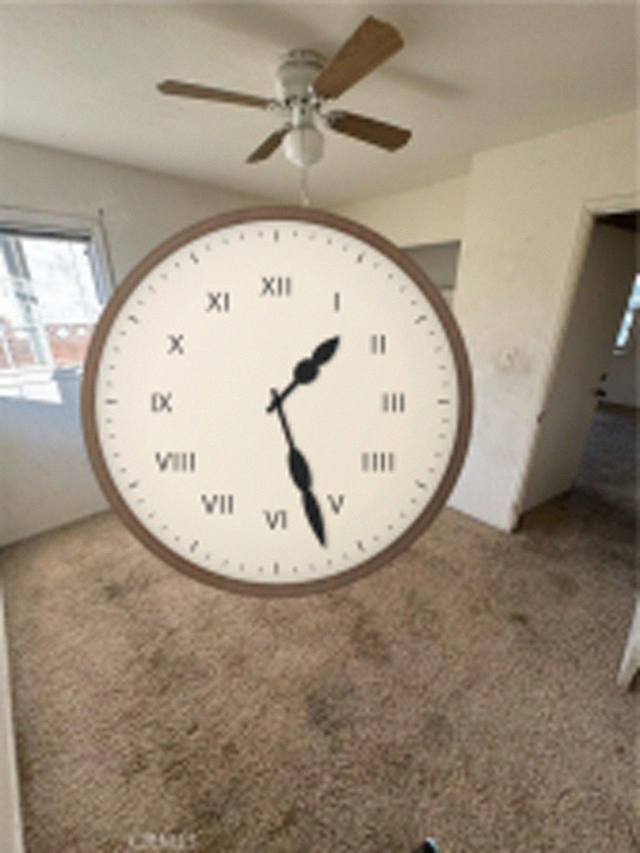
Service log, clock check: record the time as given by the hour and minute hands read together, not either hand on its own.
1:27
